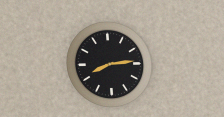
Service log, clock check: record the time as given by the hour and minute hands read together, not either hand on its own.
8:14
